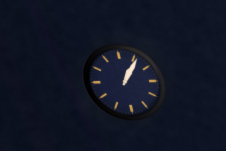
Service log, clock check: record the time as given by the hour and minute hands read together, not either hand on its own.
1:06
